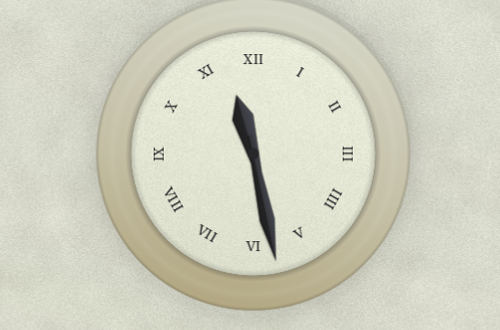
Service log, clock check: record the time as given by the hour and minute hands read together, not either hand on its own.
11:28
